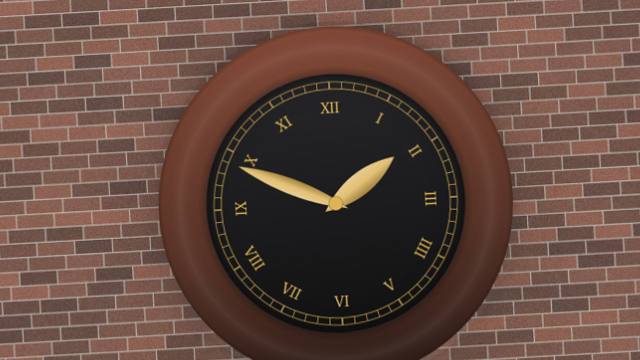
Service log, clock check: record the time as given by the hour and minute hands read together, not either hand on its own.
1:49
